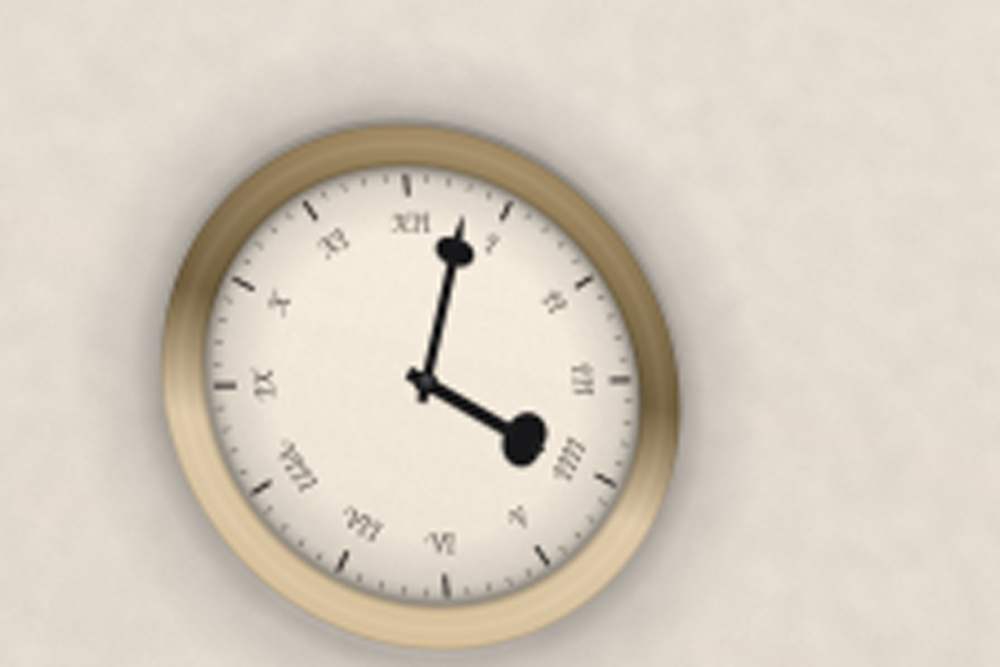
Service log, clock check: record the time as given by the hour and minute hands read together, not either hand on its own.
4:03
